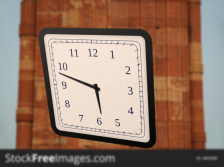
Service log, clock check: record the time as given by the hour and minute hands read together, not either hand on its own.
5:48
